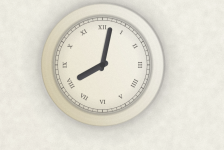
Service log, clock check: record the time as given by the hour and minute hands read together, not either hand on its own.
8:02
